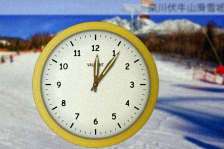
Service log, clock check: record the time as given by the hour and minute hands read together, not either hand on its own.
12:06
